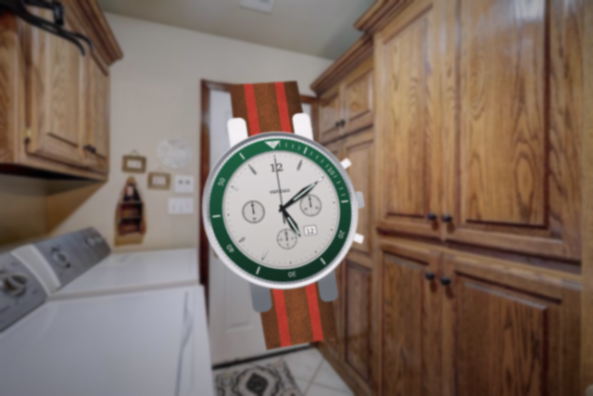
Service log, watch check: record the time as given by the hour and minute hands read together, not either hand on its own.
5:10
